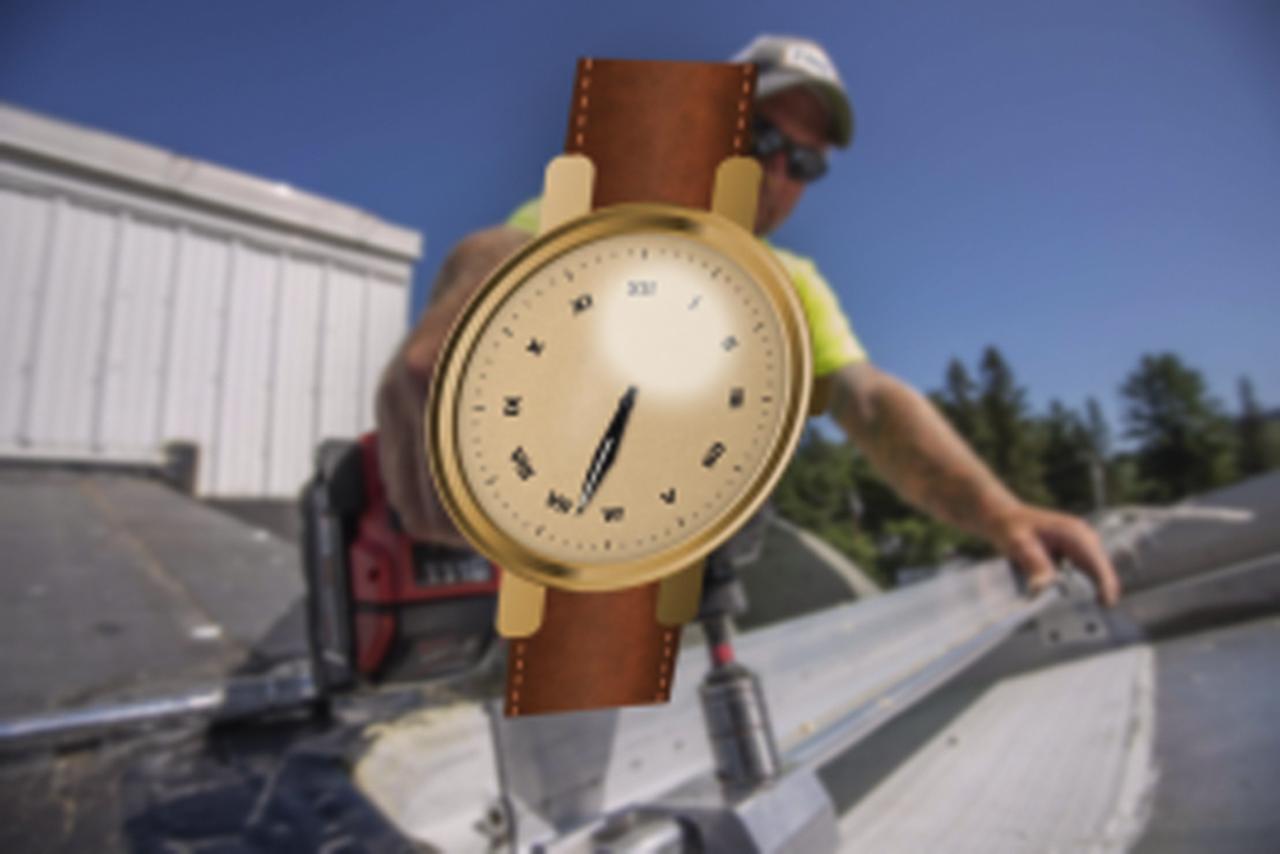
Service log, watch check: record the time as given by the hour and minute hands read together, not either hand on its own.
6:33
